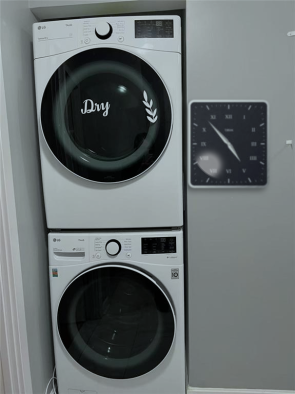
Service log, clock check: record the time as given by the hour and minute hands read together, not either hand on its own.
4:53
